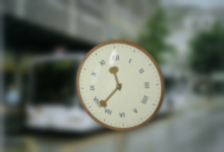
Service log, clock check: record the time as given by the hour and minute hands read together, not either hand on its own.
11:38
